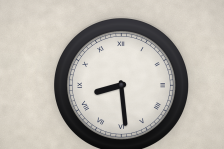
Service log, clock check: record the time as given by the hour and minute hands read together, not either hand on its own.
8:29
